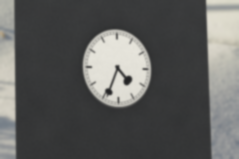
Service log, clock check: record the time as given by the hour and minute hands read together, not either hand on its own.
4:34
